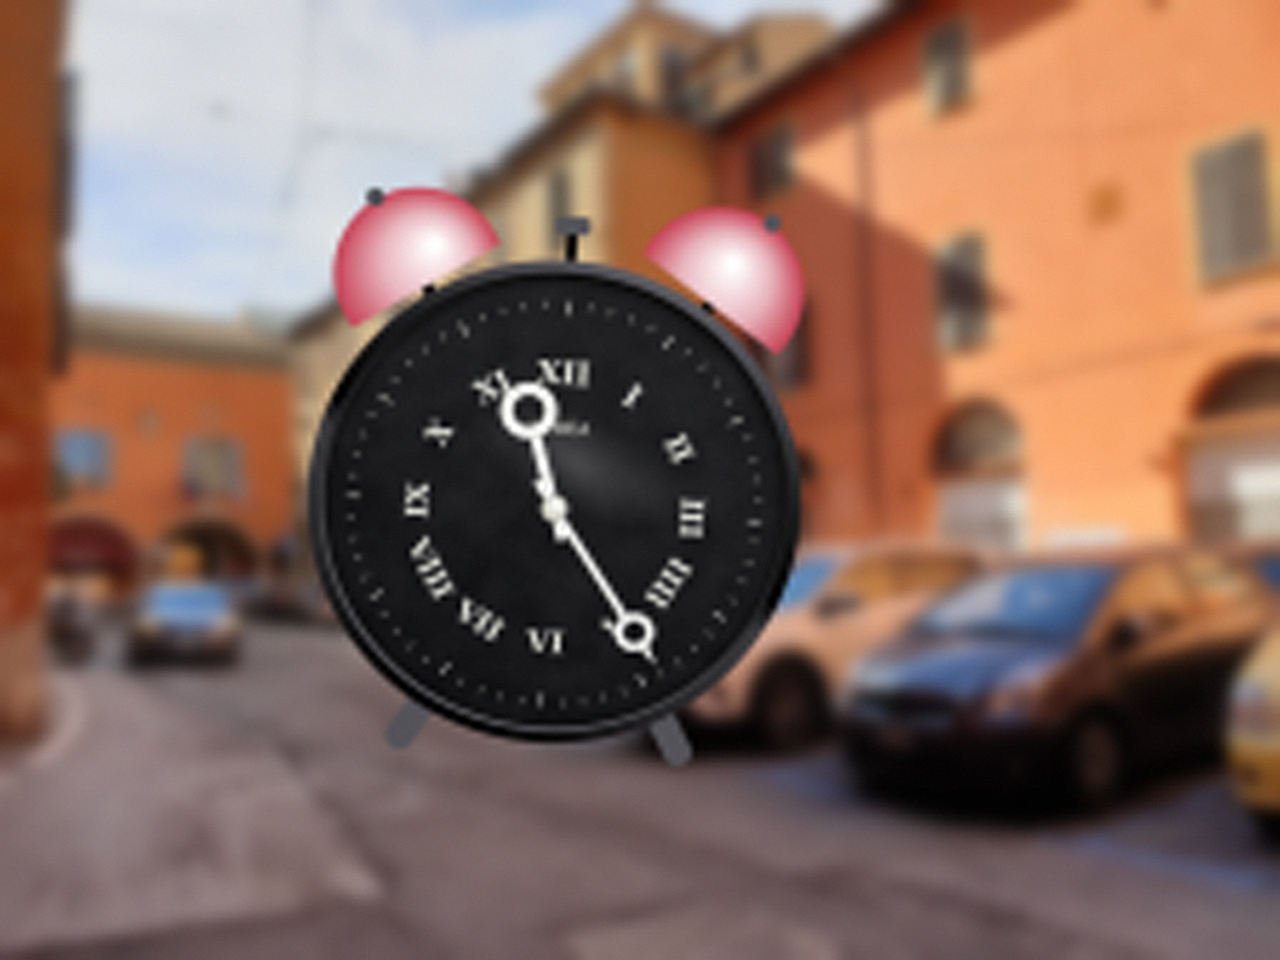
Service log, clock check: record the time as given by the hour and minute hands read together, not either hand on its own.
11:24
